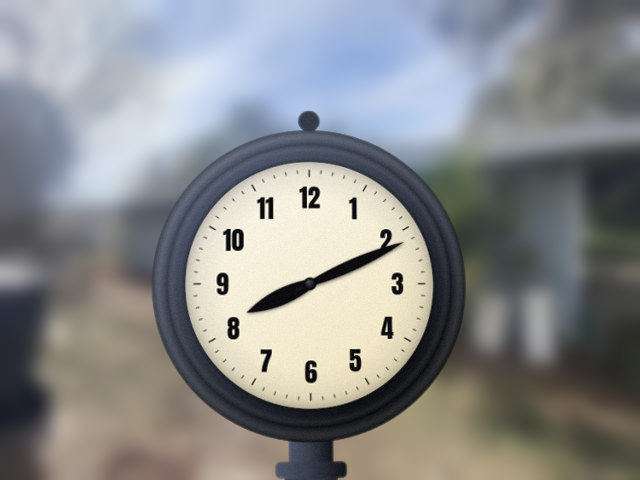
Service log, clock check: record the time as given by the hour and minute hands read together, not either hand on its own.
8:11
